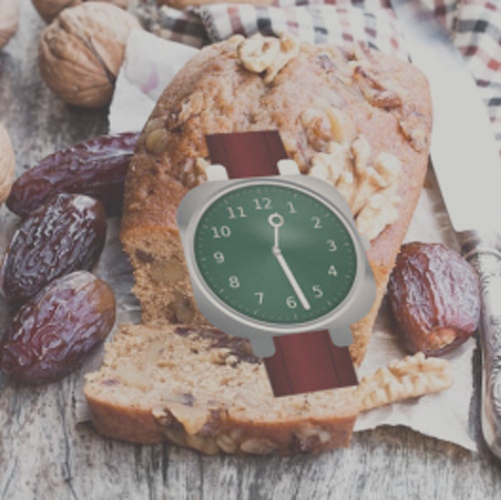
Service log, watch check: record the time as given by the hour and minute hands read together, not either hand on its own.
12:28
